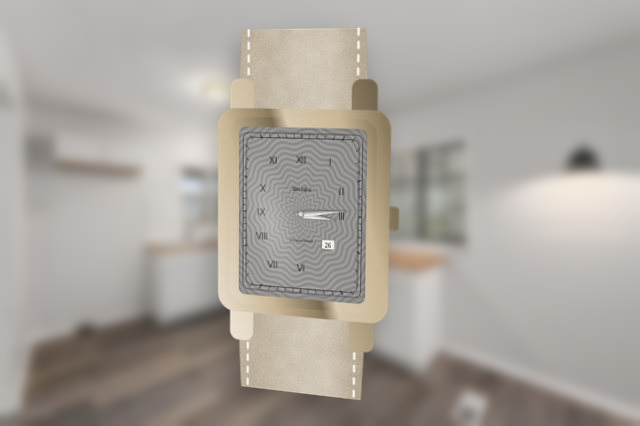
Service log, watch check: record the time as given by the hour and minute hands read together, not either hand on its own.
3:14
